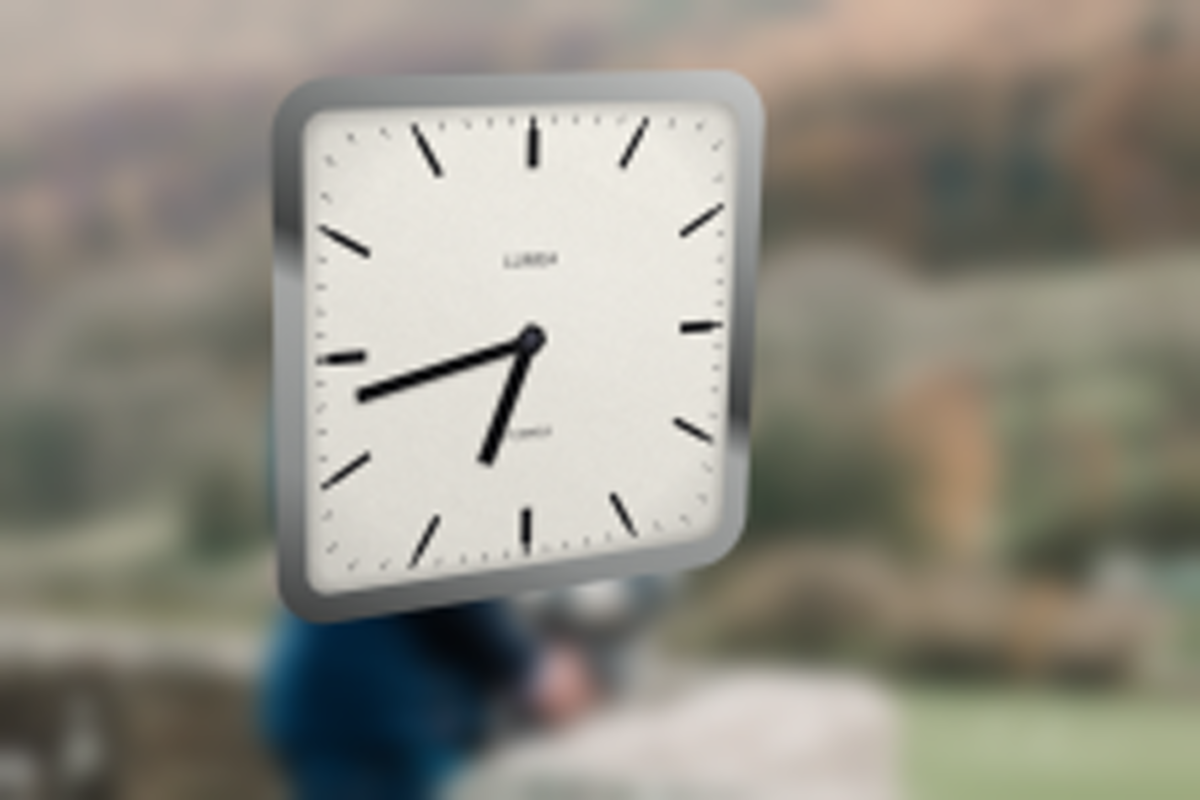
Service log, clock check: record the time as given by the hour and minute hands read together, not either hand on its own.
6:43
